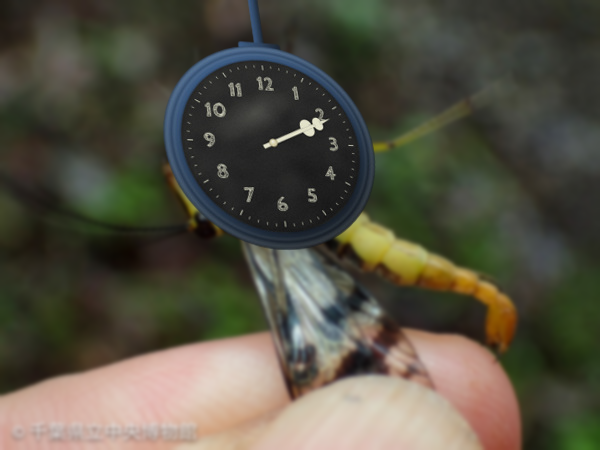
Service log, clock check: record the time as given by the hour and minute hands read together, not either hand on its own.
2:11
